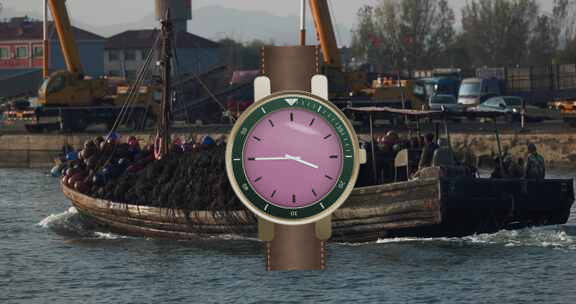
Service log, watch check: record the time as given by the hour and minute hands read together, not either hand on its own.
3:45
